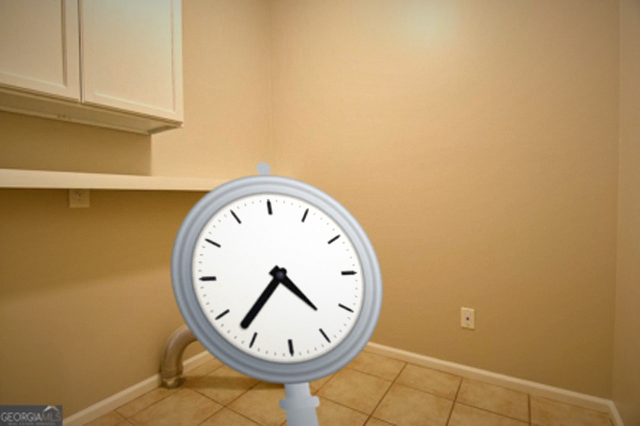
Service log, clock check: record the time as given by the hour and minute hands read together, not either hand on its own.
4:37
